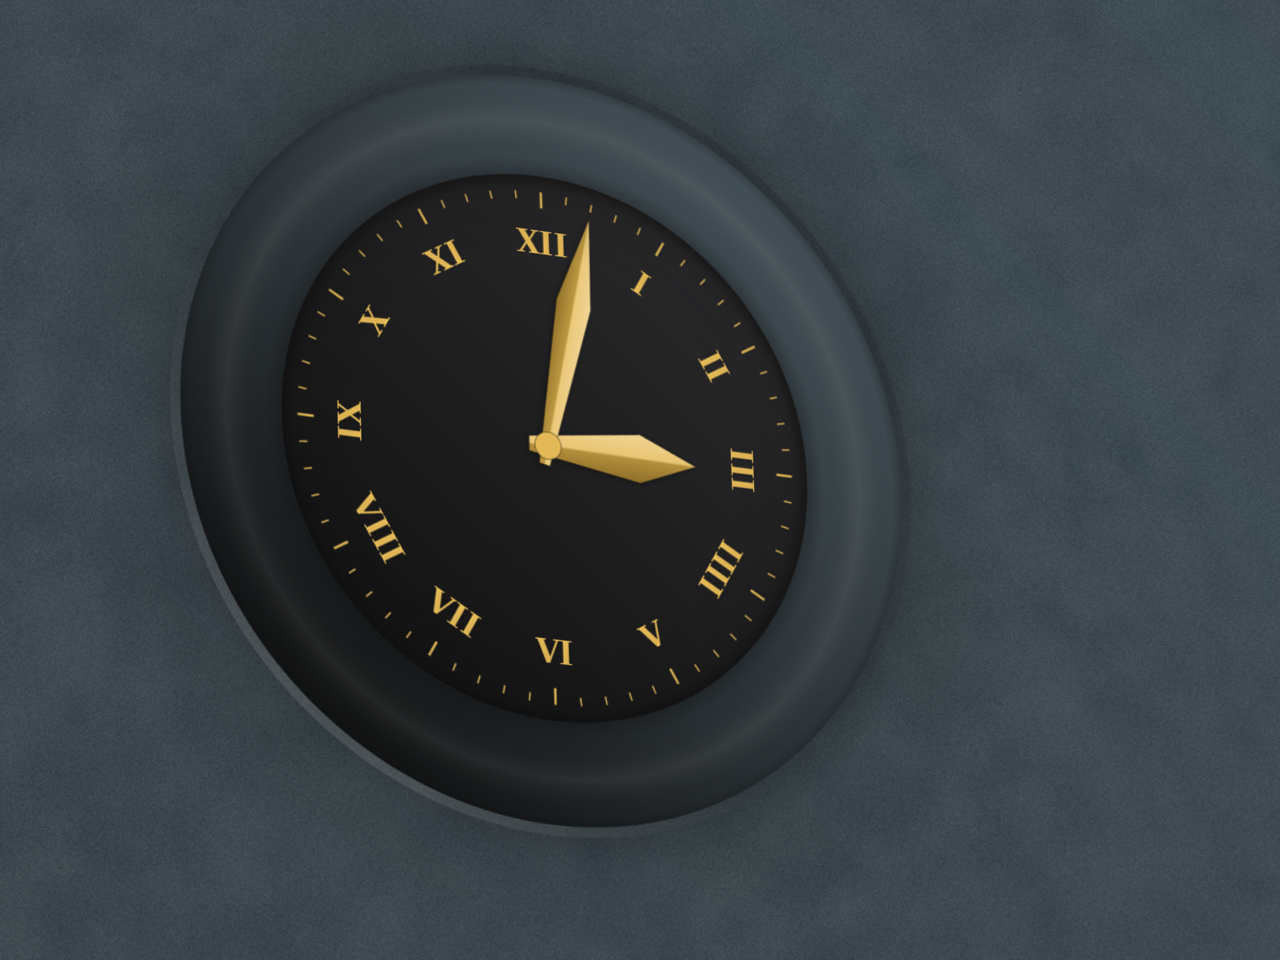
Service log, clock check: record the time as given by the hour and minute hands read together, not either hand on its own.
3:02
